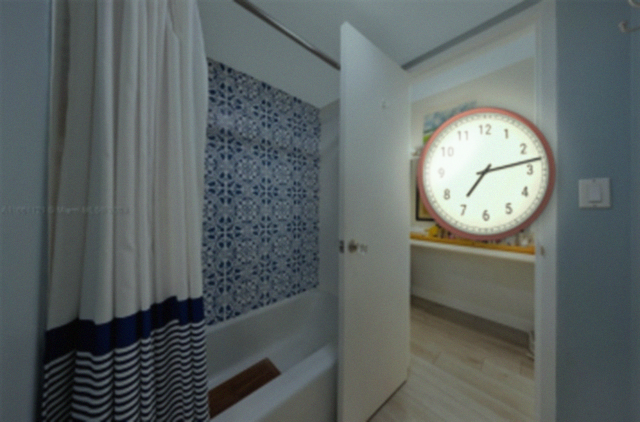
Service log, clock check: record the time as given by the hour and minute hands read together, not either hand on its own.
7:13
